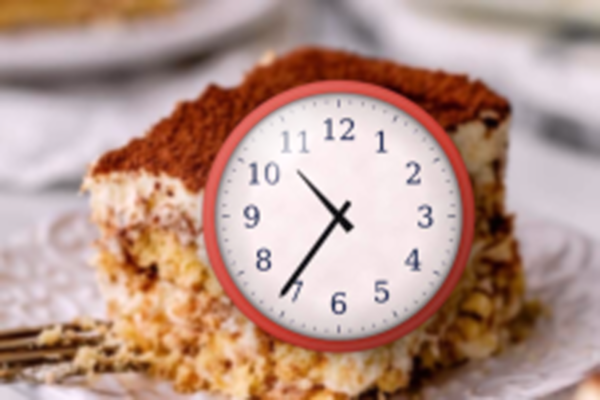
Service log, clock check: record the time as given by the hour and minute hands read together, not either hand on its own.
10:36
